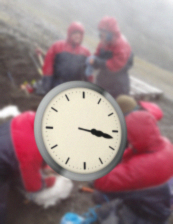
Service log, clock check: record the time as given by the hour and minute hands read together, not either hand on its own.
3:17
